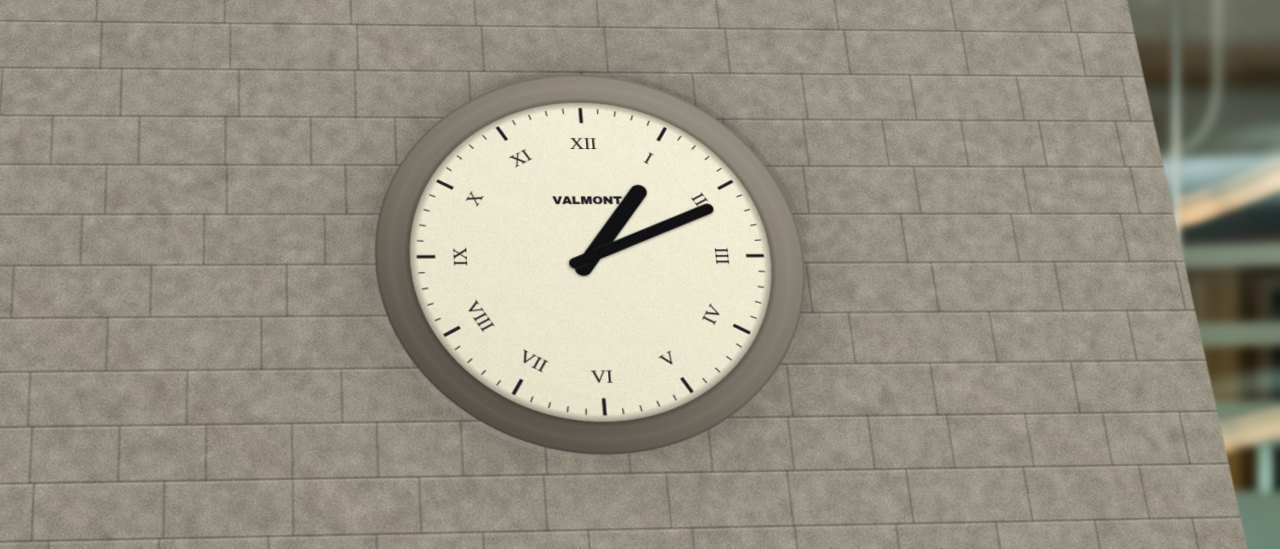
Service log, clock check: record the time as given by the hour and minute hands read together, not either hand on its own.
1:11
